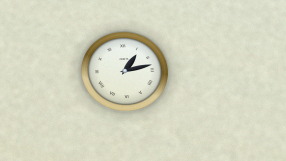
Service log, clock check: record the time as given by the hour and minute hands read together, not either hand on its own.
1:13
